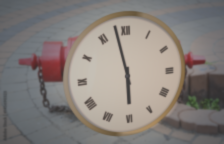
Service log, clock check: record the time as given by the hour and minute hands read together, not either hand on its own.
5:58
